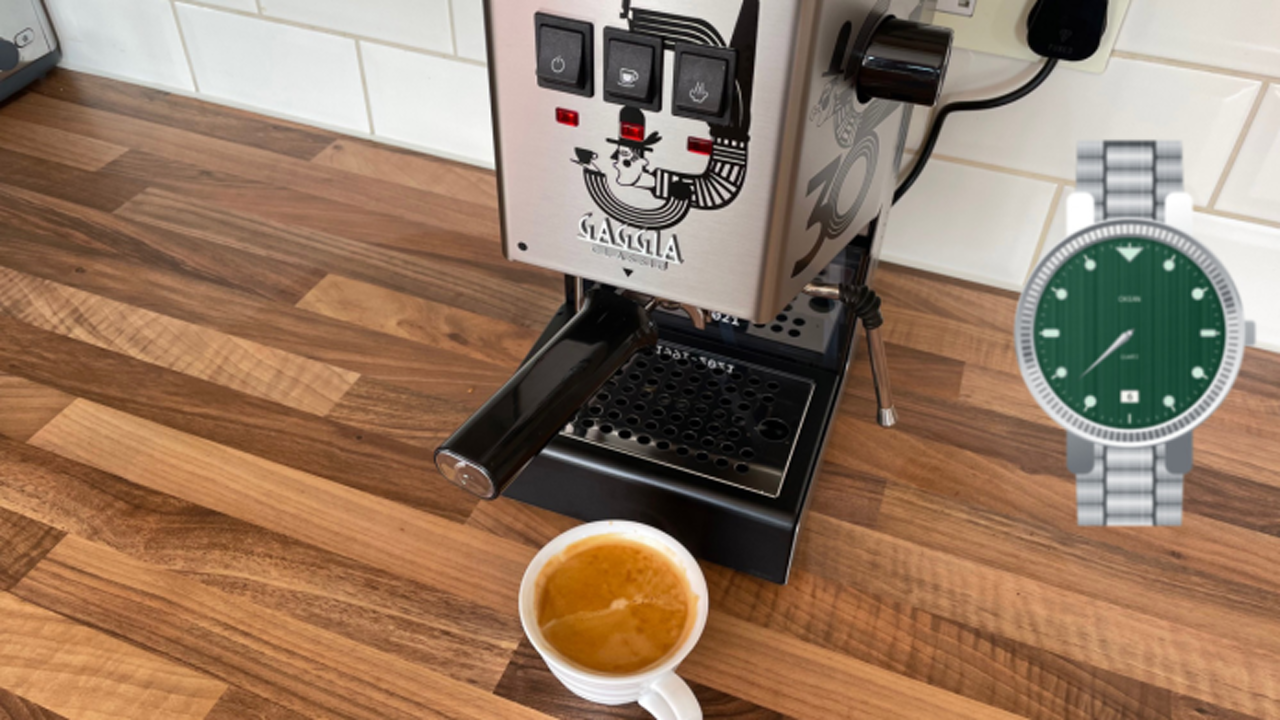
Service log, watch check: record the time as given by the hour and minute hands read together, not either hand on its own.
7:38
